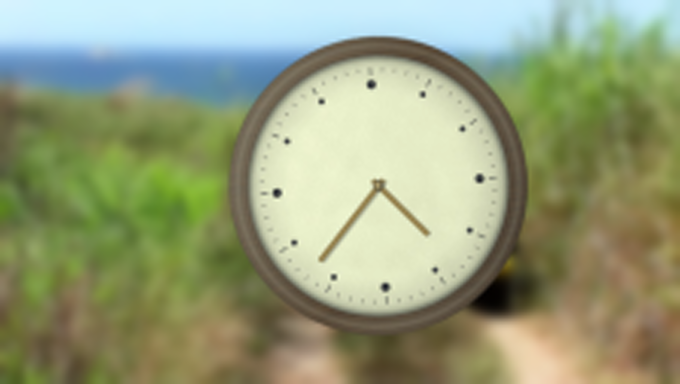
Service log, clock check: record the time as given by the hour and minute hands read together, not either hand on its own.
4:37
